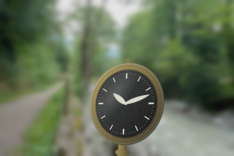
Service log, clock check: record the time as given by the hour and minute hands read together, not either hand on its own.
10:12
